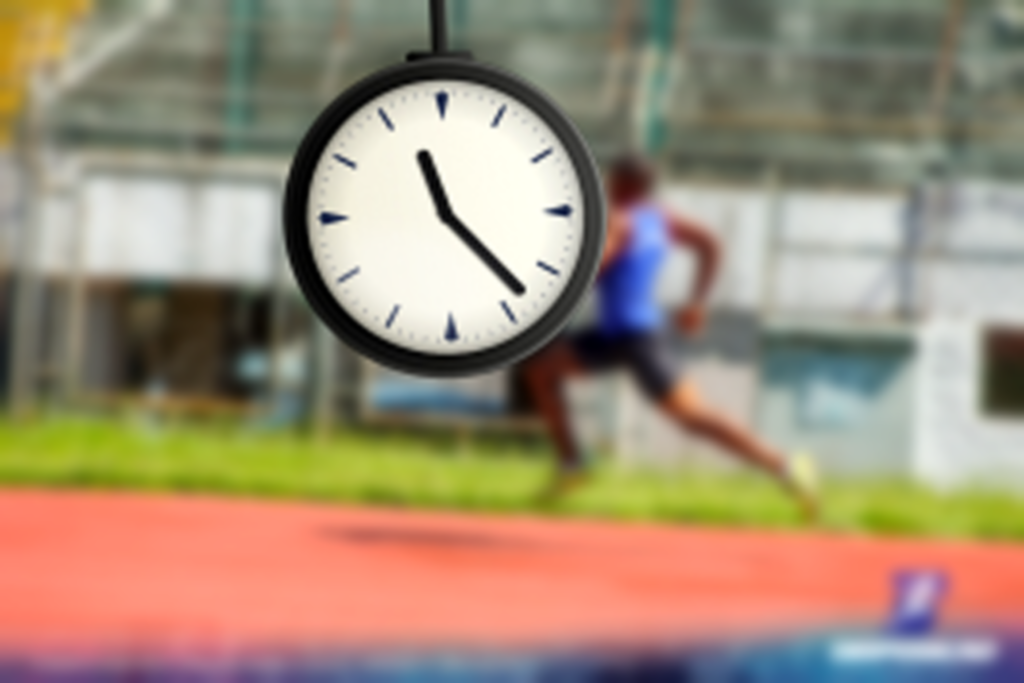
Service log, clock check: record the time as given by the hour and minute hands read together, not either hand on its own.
11:23
